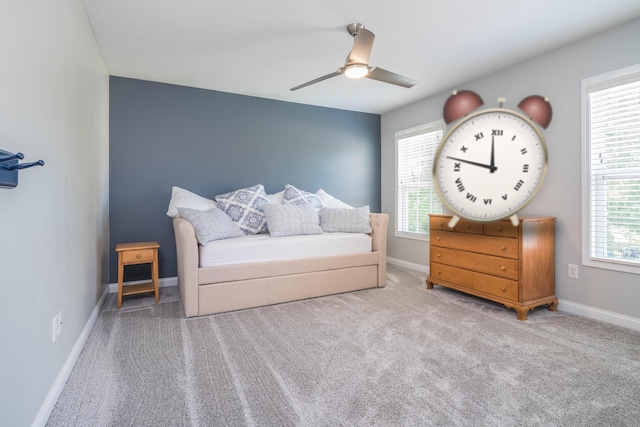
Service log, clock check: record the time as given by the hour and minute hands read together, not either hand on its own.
11:47
